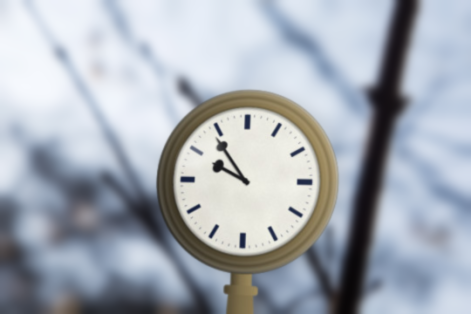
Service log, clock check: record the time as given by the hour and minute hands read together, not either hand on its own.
9:54
